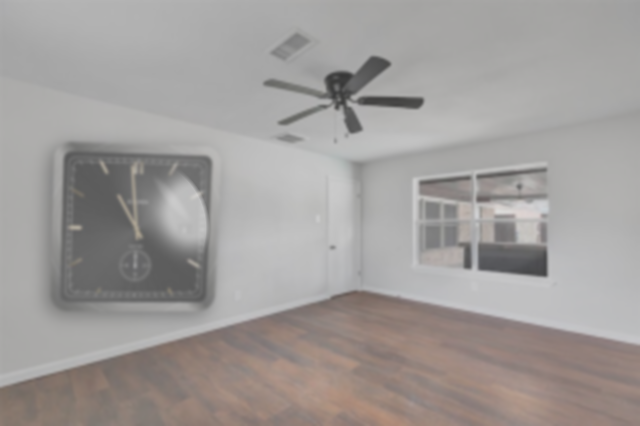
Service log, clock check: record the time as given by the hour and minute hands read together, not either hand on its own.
10:59
